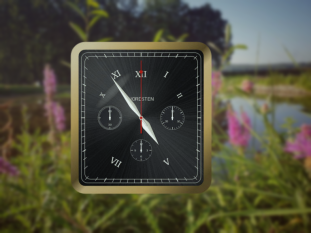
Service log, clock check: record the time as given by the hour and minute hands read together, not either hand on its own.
4:54
